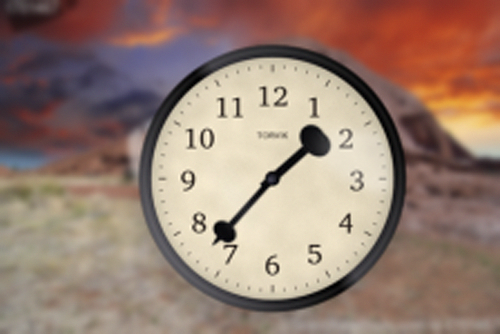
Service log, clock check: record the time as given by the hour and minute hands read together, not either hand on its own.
1:37
